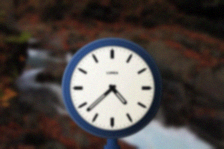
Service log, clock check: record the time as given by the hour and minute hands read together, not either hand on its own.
4:38
